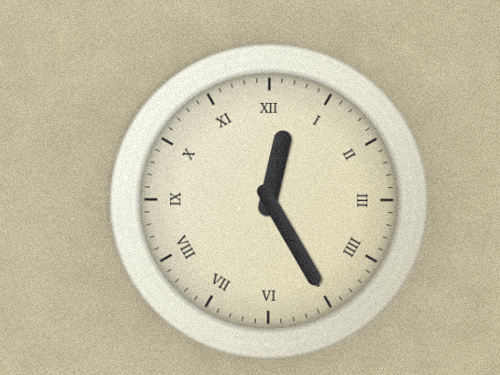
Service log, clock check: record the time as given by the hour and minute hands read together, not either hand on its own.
12:25
